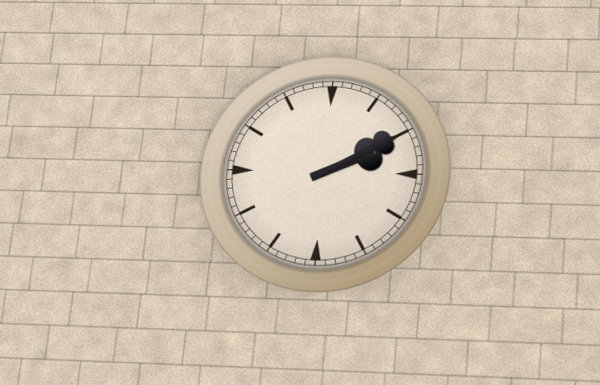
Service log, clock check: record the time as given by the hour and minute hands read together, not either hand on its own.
2:10
